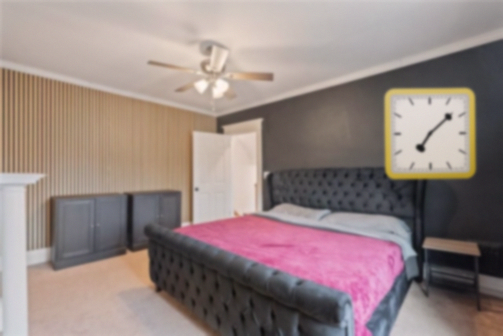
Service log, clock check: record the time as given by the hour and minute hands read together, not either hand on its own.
7:08
